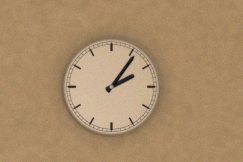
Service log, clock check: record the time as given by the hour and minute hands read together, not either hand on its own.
2:06
